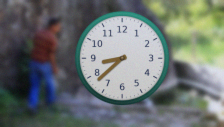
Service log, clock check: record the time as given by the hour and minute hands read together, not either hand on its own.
8:38
